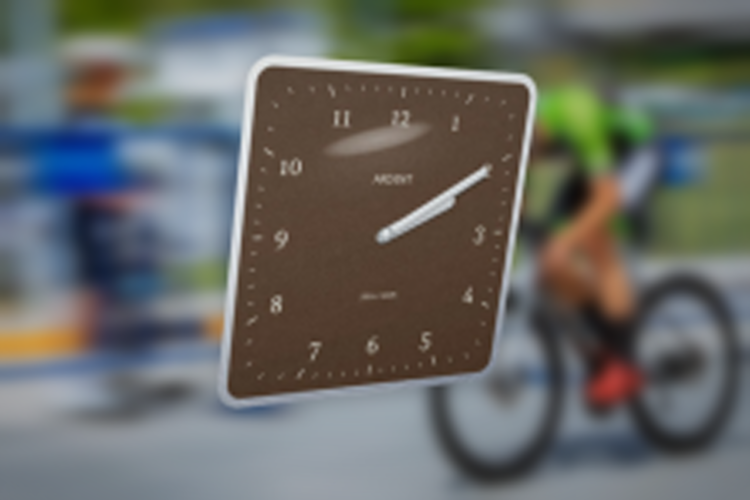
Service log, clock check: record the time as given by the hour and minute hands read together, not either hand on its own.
2:10
